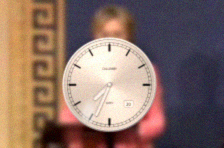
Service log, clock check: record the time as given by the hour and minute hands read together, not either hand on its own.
7:34
